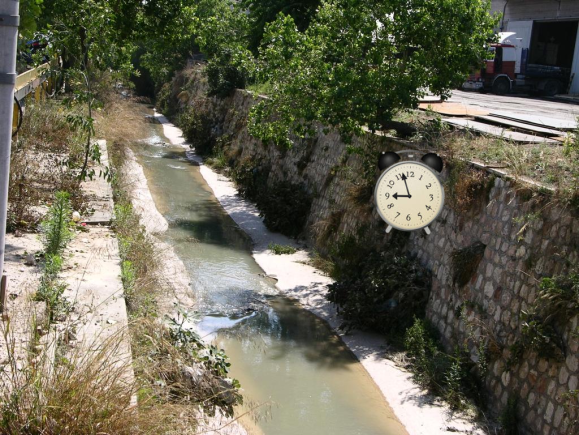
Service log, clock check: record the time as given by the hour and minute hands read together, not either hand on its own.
8:57
